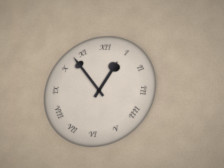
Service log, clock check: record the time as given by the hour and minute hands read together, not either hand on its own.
12:53
